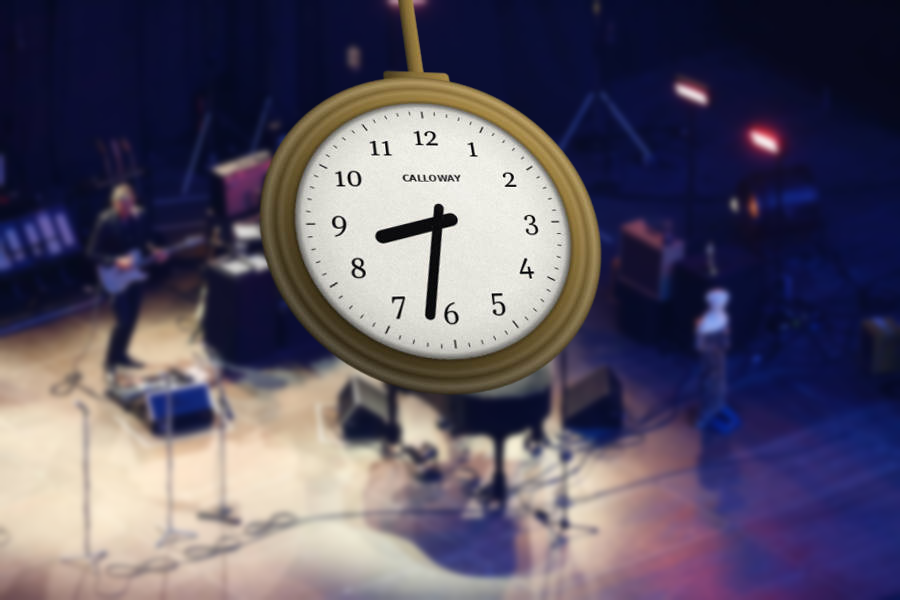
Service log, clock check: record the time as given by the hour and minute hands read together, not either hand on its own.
8:32
